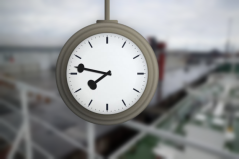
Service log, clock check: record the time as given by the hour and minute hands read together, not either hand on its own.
7:47
